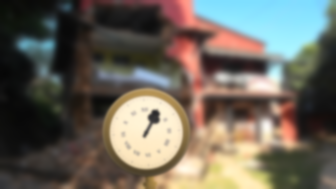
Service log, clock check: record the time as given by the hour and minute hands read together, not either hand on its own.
1:05
